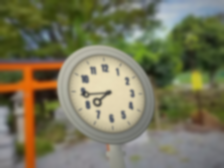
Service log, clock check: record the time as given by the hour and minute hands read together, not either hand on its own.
7:44
